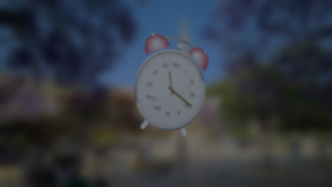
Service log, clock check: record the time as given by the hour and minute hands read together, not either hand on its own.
11:19
